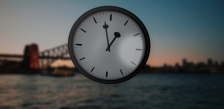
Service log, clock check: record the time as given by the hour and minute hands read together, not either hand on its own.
12:58
